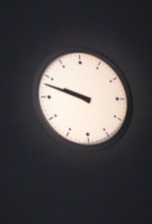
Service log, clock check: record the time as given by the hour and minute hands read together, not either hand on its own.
9:48
